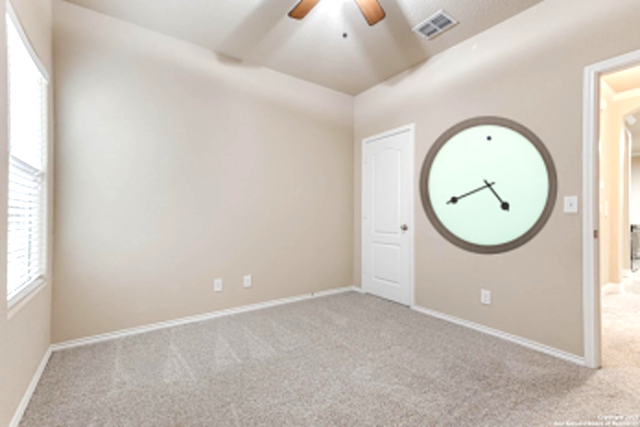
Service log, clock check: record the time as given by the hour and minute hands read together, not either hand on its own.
4:41
